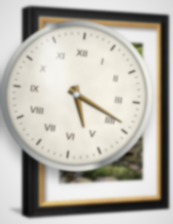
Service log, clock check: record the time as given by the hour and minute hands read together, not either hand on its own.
5:19
